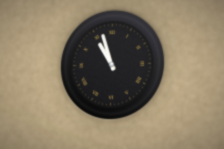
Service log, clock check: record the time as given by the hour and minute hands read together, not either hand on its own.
10:57
